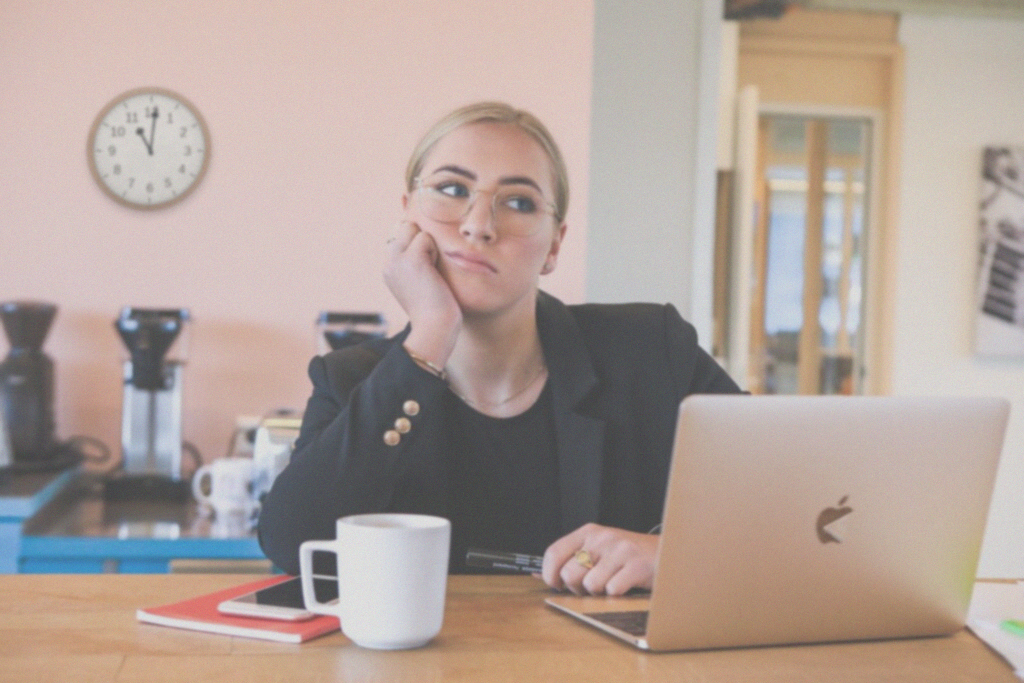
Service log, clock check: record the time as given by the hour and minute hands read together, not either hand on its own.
11:01
